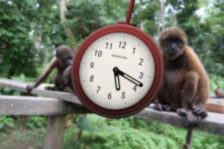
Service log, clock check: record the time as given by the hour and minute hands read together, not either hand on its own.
5:18
